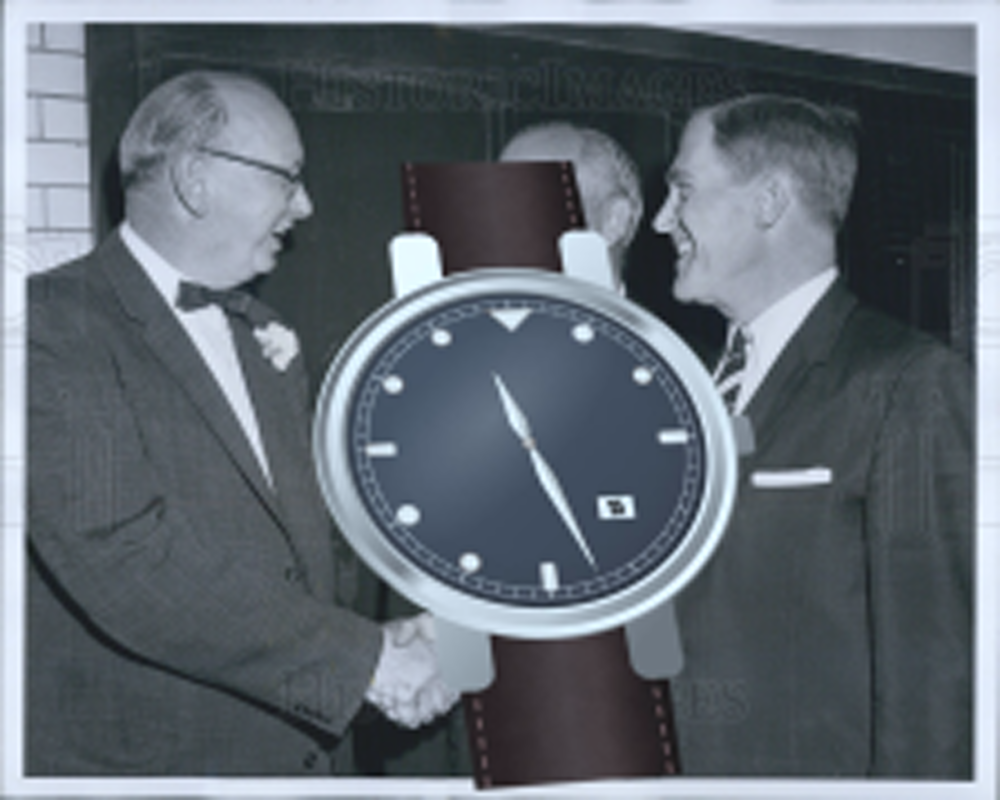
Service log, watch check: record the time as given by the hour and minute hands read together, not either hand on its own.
11:27
